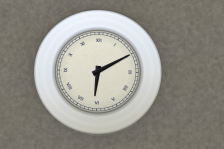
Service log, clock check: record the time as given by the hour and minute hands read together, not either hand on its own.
6:10
